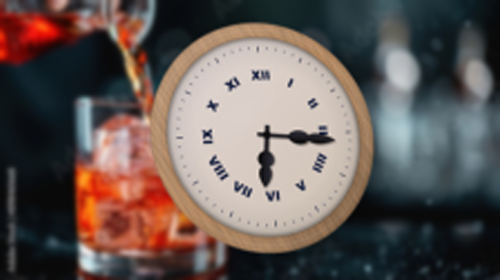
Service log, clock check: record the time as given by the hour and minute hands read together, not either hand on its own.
6:16
